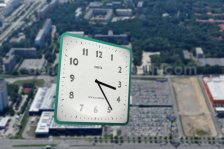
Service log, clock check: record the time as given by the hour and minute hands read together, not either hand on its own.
3:24
